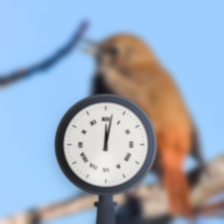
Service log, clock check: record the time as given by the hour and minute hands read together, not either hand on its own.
12:02
